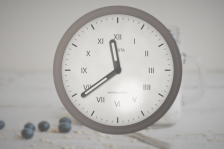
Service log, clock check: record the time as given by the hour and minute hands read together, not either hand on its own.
11:39
